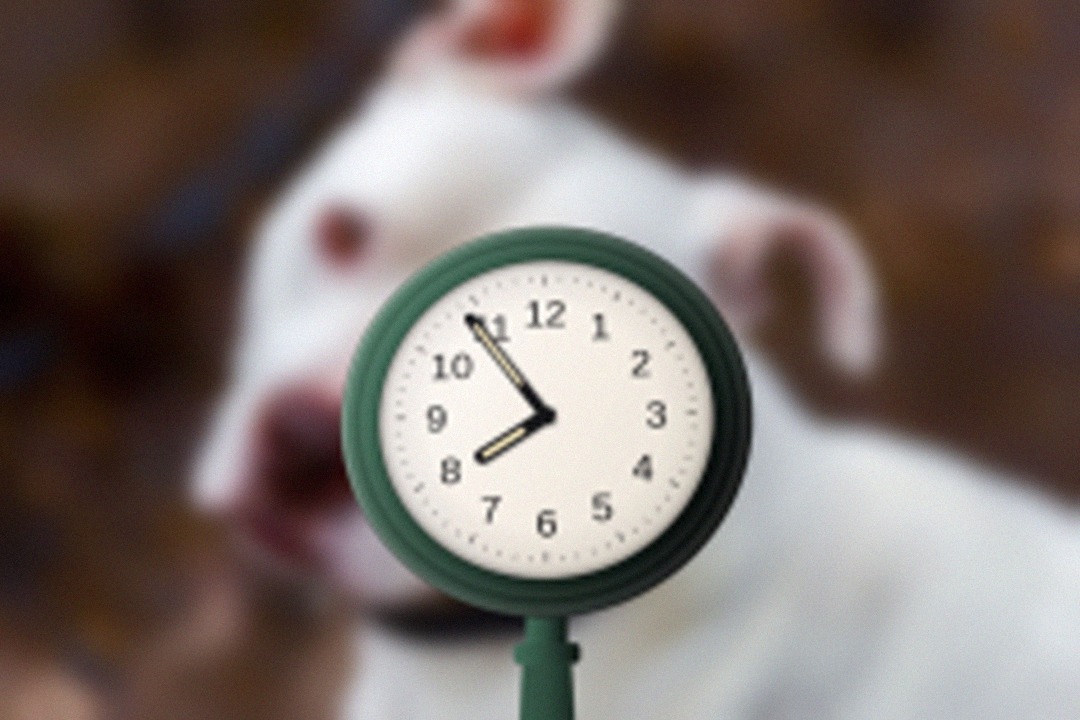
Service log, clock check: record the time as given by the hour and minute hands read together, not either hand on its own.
7:54
